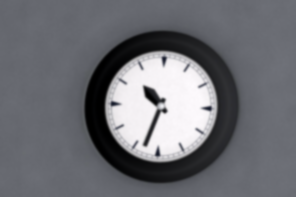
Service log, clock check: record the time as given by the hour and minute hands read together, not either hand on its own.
10:33
